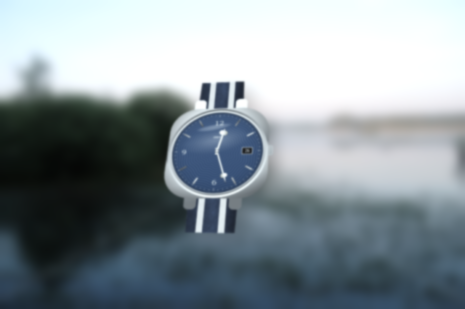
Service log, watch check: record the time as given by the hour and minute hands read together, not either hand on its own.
12:27
